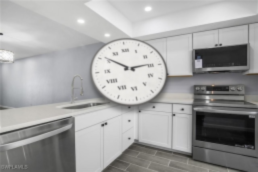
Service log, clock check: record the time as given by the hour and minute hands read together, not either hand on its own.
2:51
